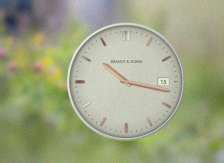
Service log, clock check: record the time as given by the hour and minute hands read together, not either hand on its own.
10:17
